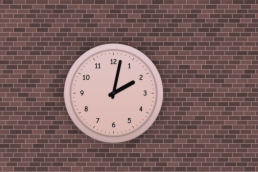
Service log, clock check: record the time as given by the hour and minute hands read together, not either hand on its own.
2:02
